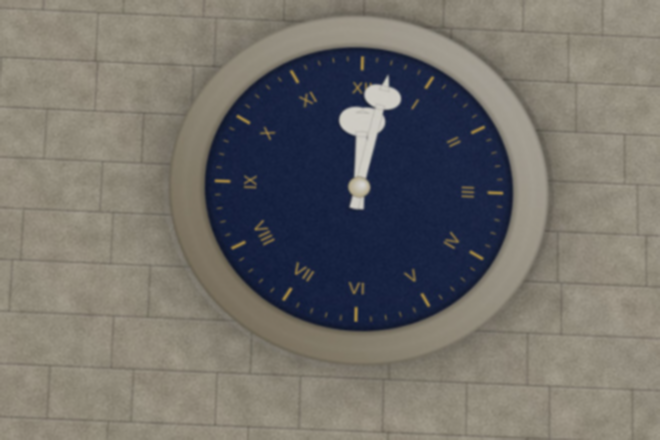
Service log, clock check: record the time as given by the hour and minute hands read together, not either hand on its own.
12:02
